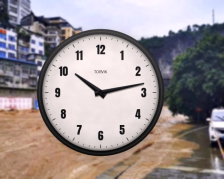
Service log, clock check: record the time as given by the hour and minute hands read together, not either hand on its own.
10:13
